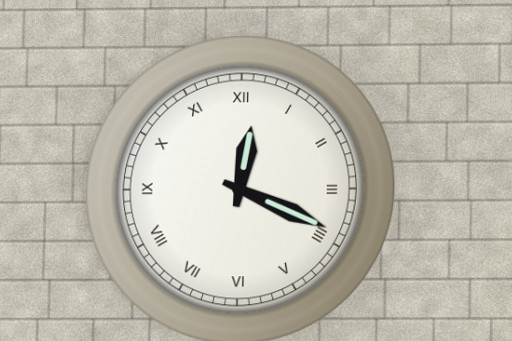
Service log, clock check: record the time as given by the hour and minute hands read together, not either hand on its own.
12:19
